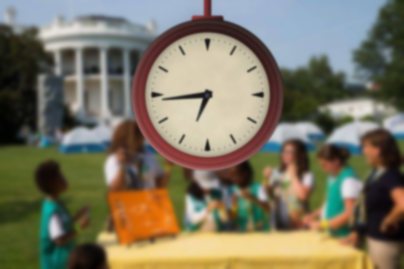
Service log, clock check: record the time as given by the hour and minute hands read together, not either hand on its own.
6:44
